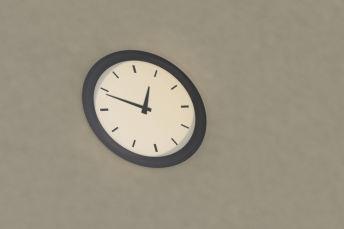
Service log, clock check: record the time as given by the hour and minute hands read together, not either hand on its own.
12:49
